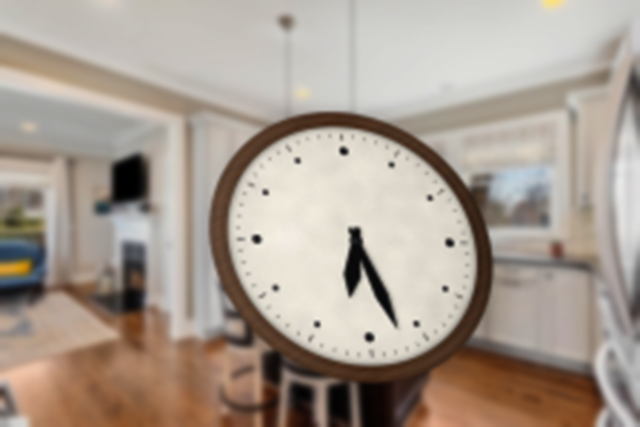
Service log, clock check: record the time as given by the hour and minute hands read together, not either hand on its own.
6:27
